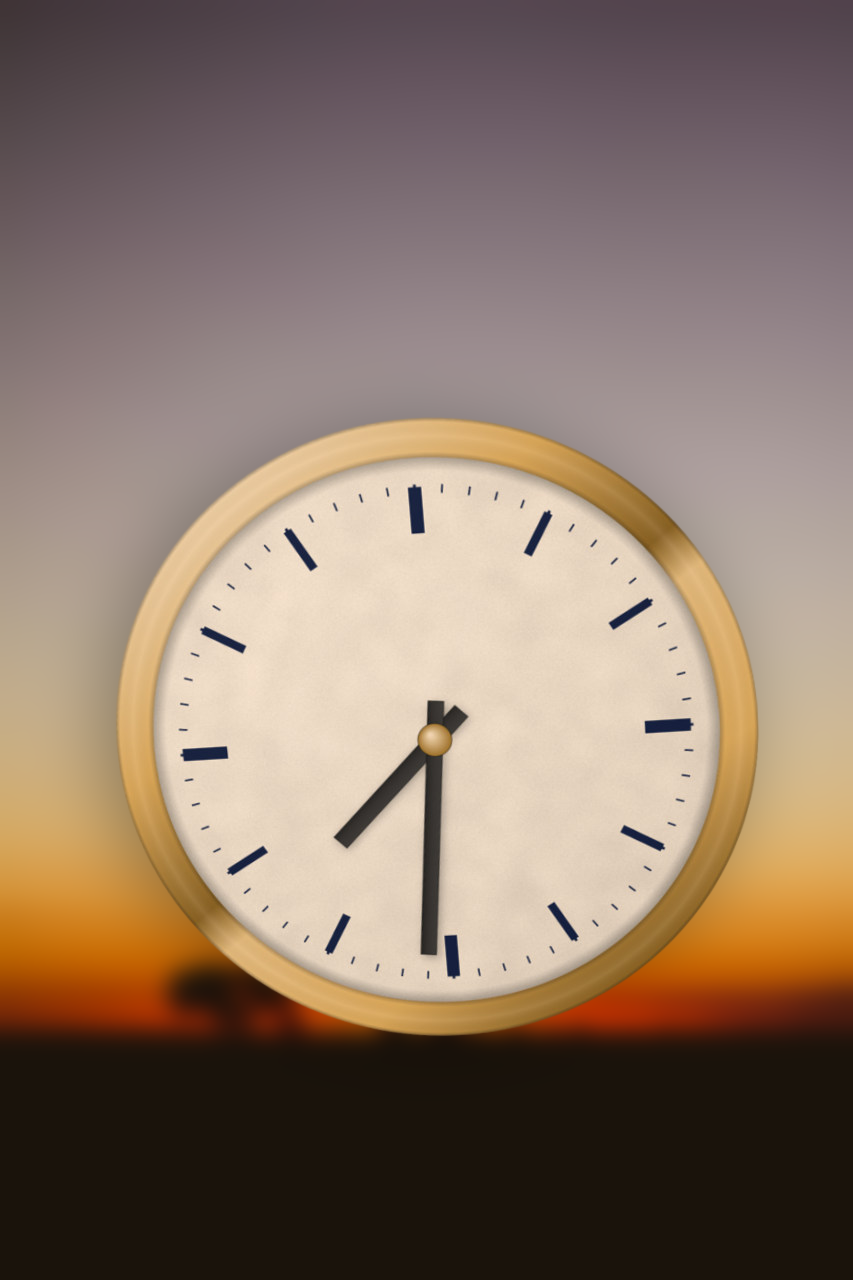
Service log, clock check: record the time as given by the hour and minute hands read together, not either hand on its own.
7:31
